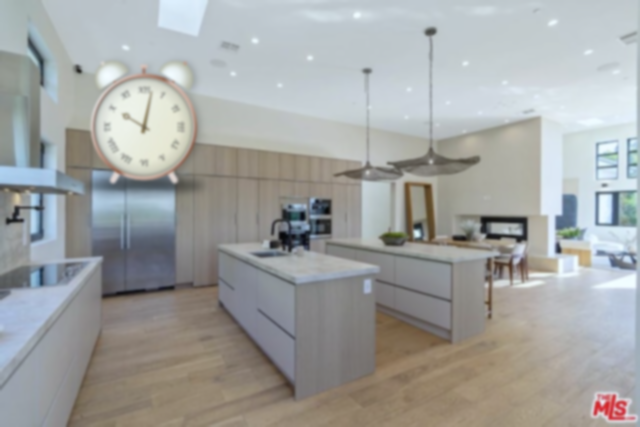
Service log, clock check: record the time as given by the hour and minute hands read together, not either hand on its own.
10:02
